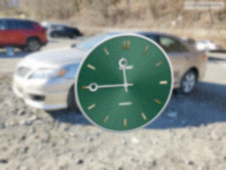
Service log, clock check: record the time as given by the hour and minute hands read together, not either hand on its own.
11:45
